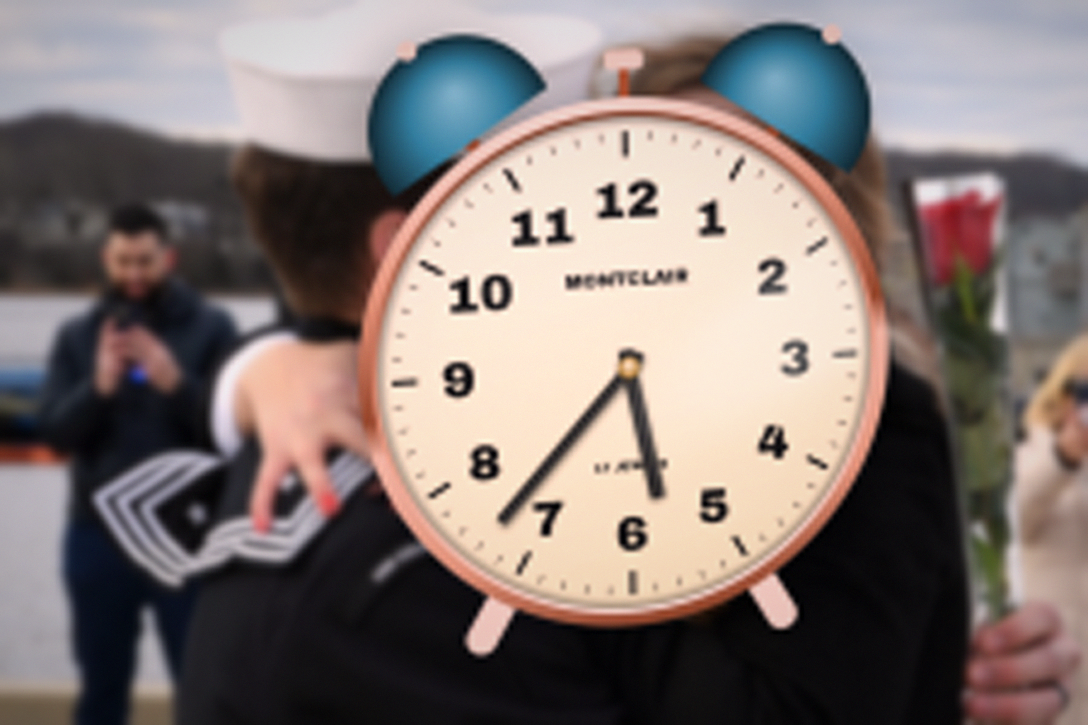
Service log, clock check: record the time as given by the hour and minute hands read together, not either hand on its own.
5:37
